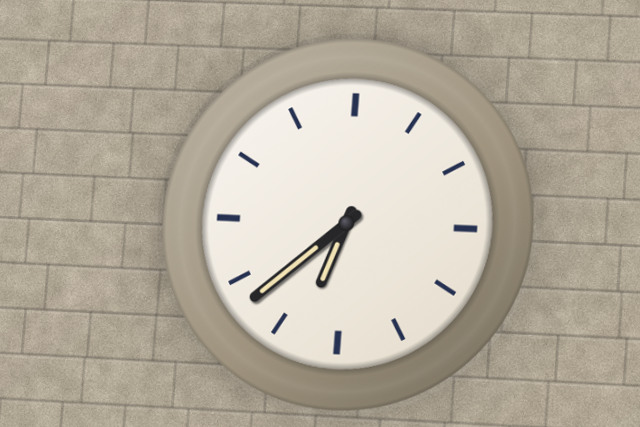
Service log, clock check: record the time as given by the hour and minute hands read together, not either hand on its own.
6:38
